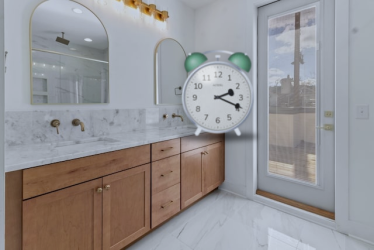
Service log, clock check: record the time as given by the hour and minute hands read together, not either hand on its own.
2:19
